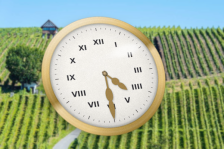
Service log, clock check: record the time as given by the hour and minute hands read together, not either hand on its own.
4:30
